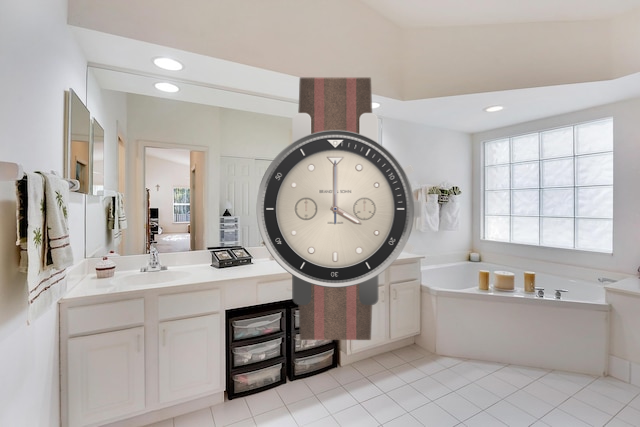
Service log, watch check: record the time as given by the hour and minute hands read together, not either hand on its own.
4:00
